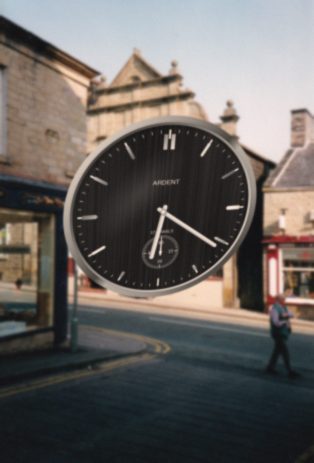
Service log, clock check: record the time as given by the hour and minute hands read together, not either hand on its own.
6:21
